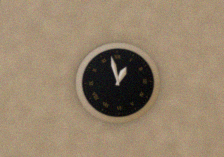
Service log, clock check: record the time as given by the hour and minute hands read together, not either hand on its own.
12:58
